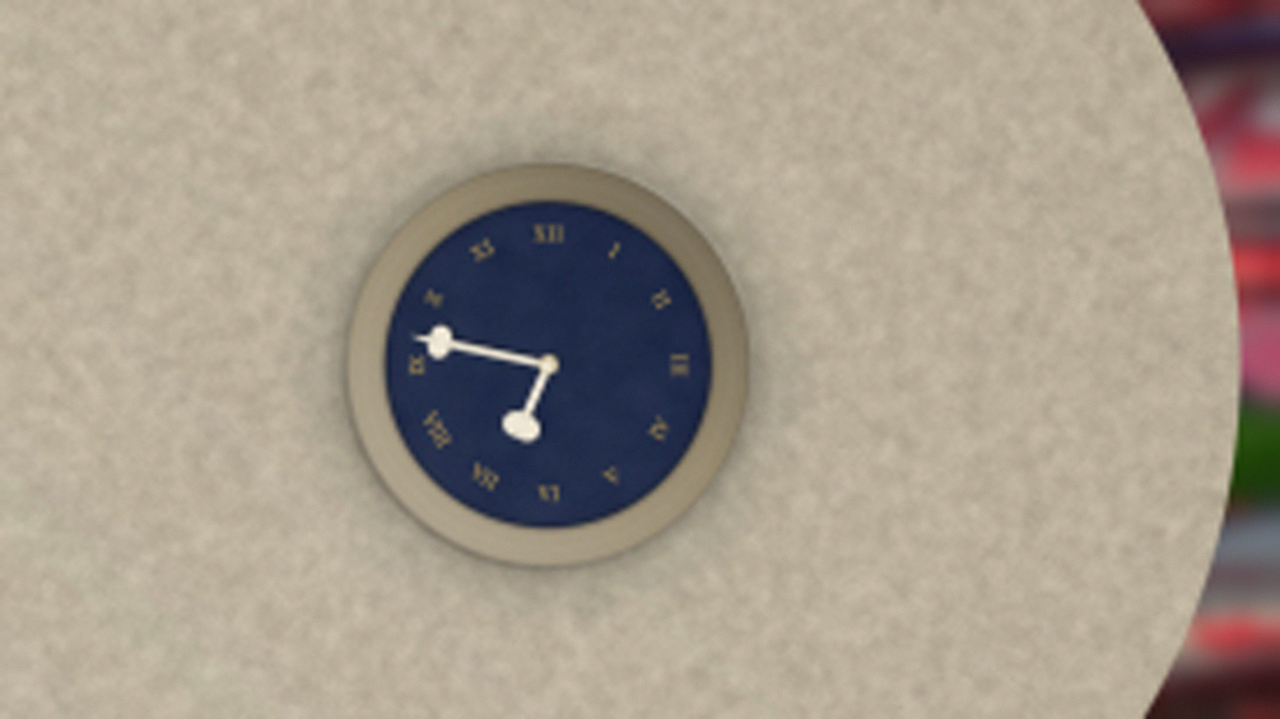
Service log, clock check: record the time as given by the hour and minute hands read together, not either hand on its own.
6:47
